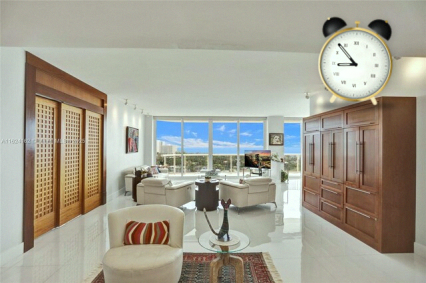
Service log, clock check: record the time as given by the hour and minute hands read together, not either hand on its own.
8:53
